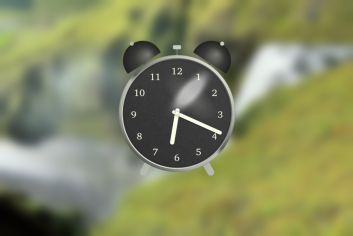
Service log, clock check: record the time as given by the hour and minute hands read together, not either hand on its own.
6:19
